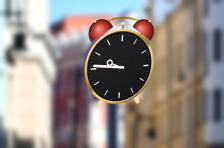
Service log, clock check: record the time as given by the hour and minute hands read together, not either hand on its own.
9:46
